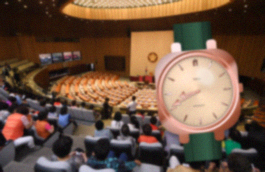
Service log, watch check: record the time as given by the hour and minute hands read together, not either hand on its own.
8:41
